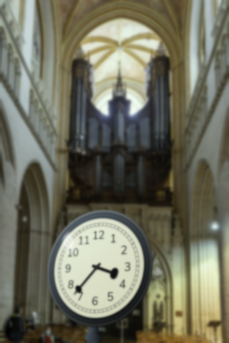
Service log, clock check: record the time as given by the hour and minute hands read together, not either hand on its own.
3:37
